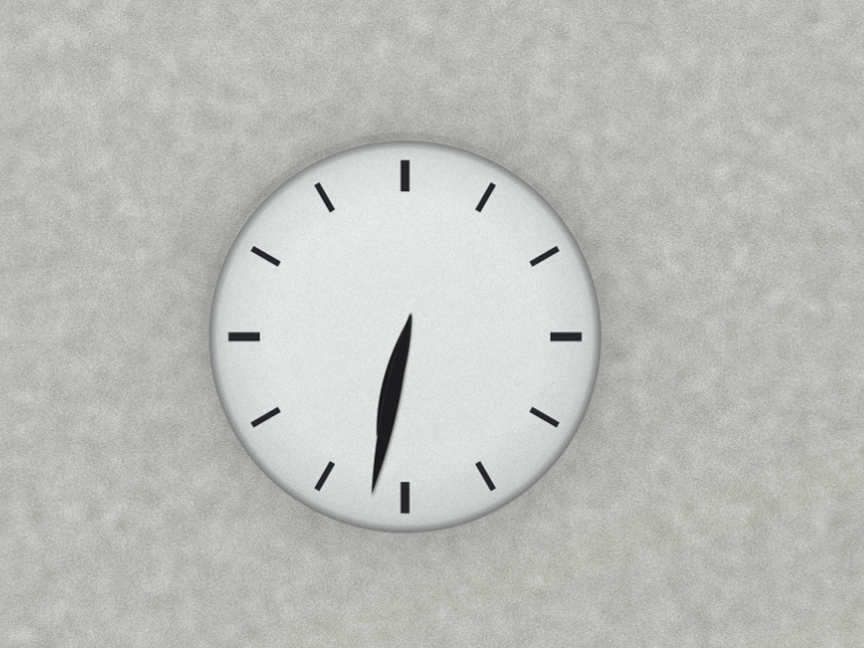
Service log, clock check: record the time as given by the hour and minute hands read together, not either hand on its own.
6:32
